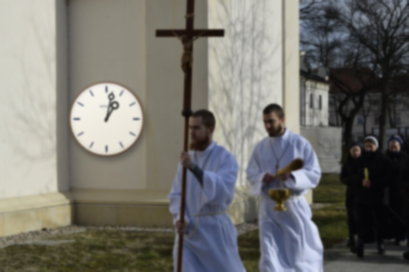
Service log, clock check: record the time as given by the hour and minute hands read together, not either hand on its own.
1:02
